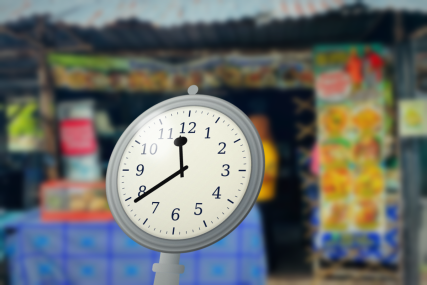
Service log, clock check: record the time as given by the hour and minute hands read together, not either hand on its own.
11:39
